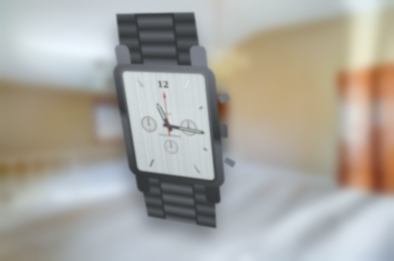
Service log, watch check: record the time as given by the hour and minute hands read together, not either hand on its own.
11:16
